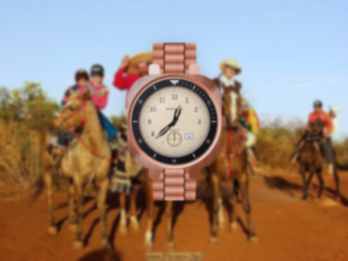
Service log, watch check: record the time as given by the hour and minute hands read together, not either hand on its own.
12:38
